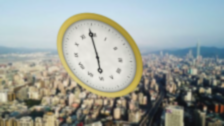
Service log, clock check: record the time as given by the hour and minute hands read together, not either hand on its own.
5:59
